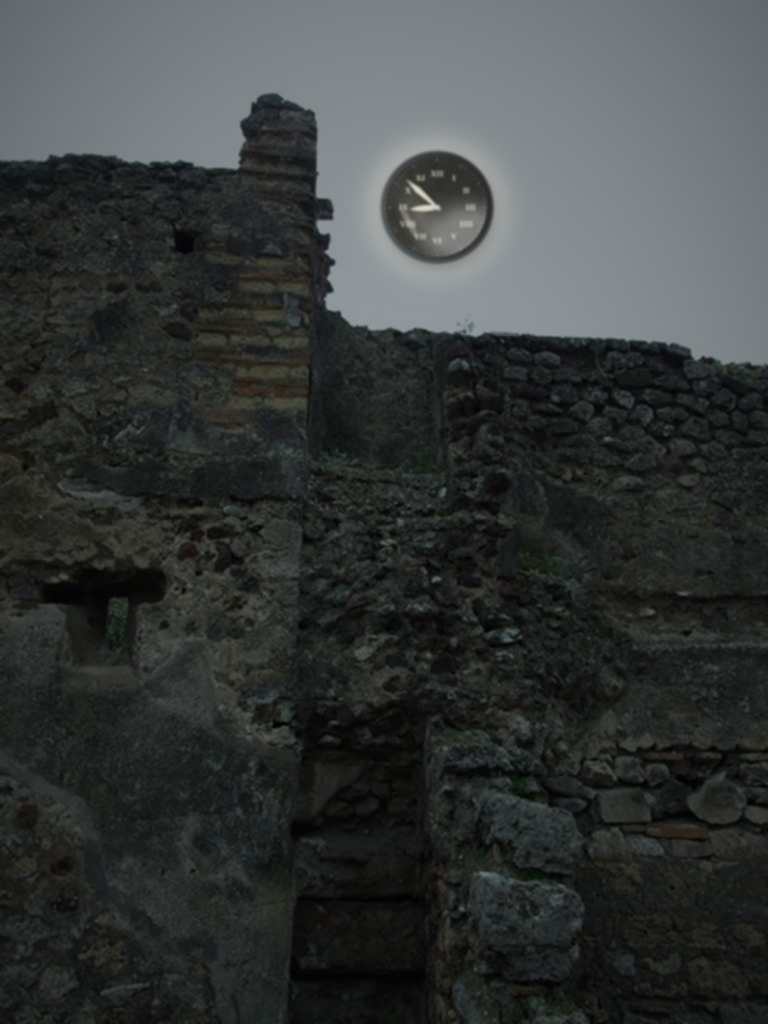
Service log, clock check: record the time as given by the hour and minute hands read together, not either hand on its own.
8:52
